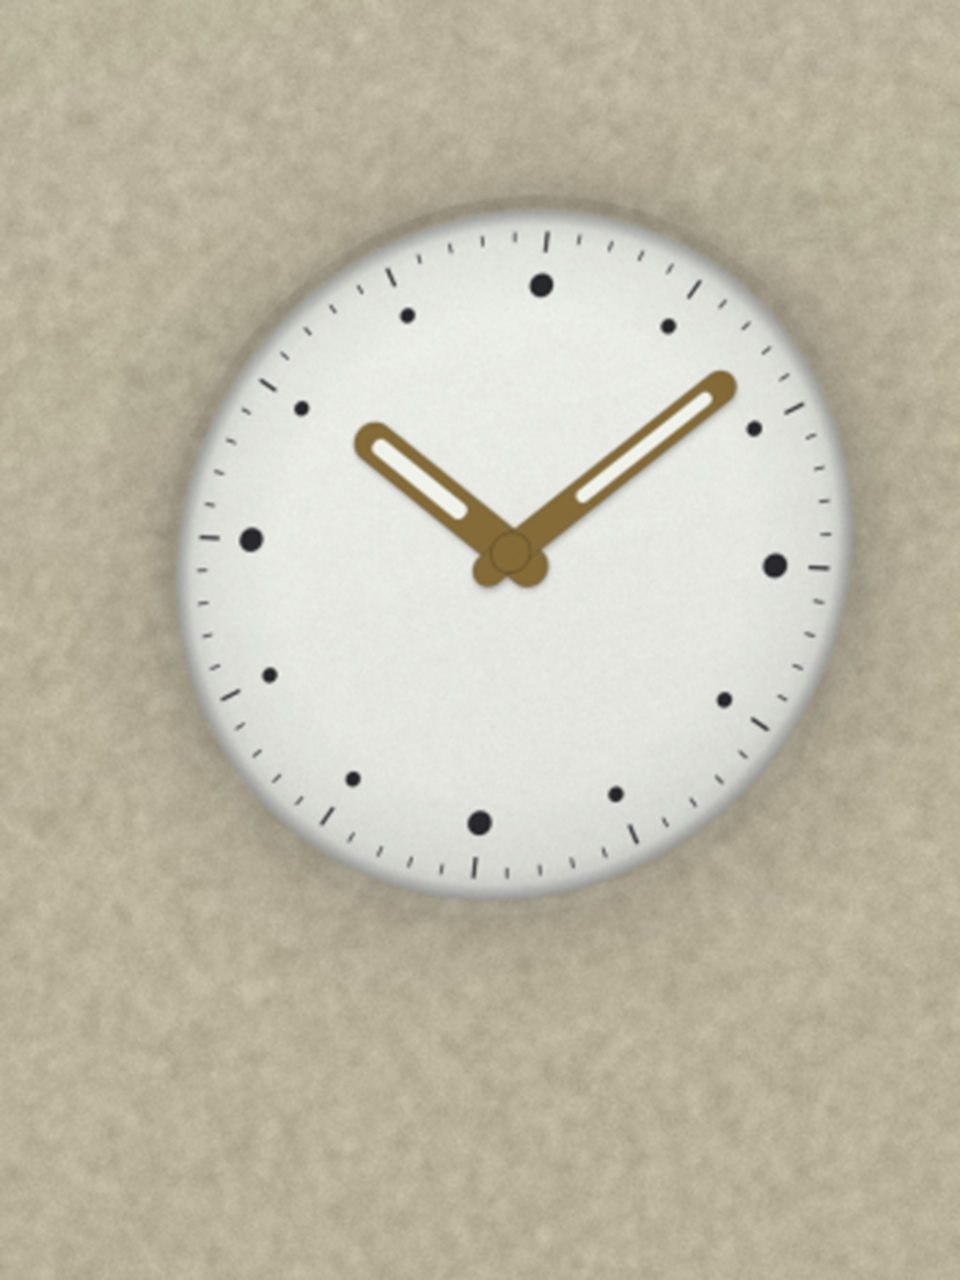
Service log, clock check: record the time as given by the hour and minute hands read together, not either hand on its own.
10:08
